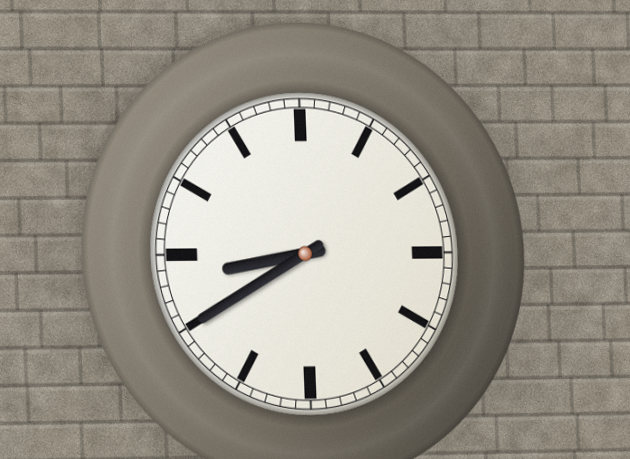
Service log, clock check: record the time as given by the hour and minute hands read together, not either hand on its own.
8:40
